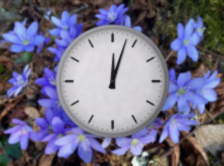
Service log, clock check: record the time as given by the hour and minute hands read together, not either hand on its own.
12:03
